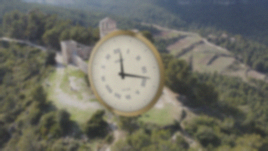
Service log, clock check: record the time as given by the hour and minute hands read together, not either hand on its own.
12:18
